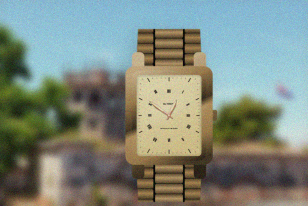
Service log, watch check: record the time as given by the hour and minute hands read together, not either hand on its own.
12:51
